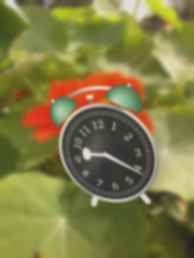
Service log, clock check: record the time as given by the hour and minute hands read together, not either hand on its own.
9:21
